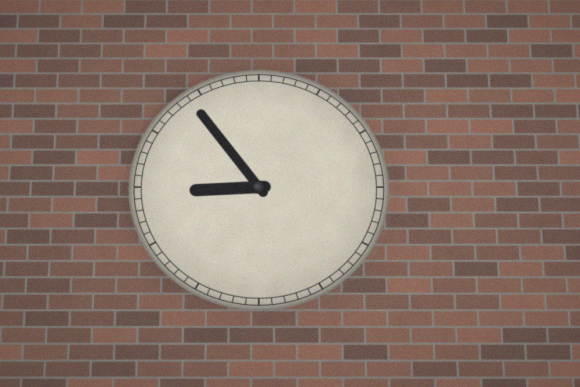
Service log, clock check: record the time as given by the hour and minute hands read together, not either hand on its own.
8:54
